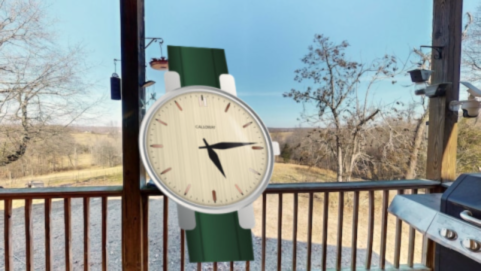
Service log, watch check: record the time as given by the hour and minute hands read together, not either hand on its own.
5:14
